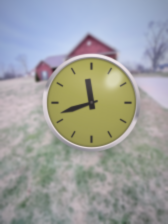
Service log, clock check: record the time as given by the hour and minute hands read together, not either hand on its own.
11:42
